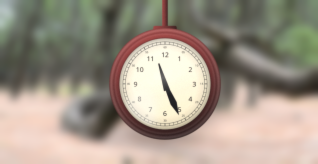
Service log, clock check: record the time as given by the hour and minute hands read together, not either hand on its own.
11:26
